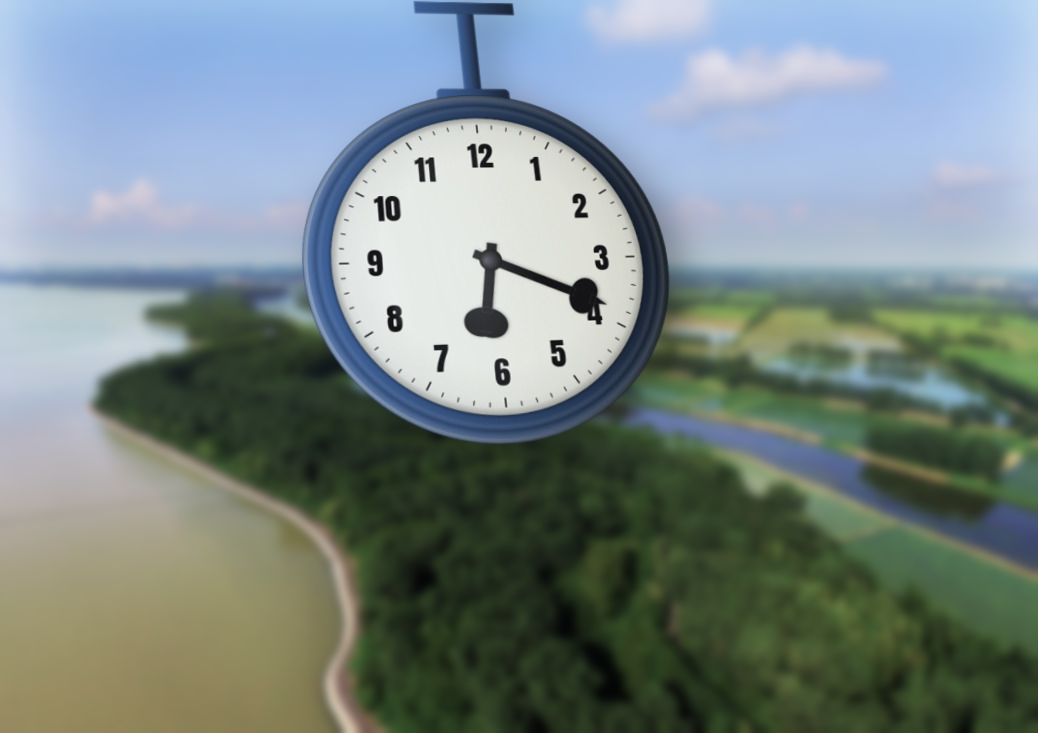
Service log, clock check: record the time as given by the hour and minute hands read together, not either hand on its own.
6:19
